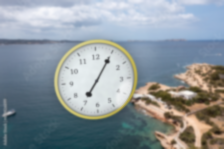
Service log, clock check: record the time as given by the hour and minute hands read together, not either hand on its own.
7:05
